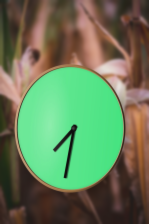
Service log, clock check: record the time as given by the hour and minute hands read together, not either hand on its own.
7:32
